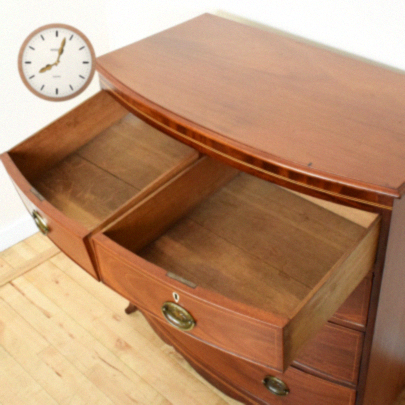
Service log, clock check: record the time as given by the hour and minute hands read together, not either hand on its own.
8:03
